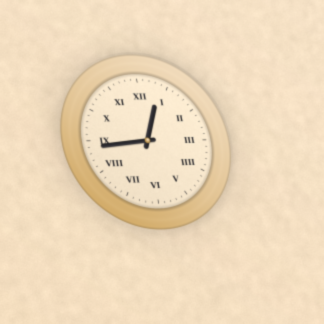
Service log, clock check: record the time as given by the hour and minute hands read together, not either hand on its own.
12:44
